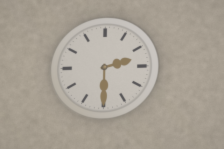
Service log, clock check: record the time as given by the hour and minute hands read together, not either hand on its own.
2:30
